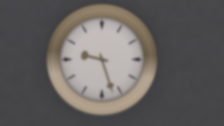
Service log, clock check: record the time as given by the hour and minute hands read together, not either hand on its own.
9:27
